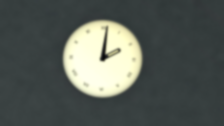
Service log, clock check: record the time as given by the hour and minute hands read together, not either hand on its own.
2:01
